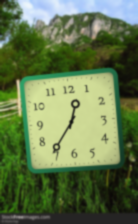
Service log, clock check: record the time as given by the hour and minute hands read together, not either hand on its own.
12:36
